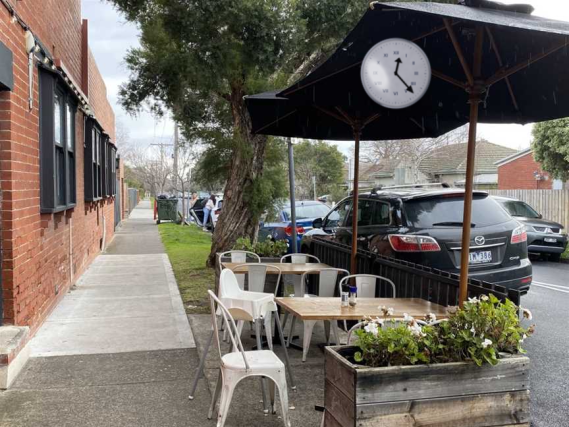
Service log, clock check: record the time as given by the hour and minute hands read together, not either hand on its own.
12:23
